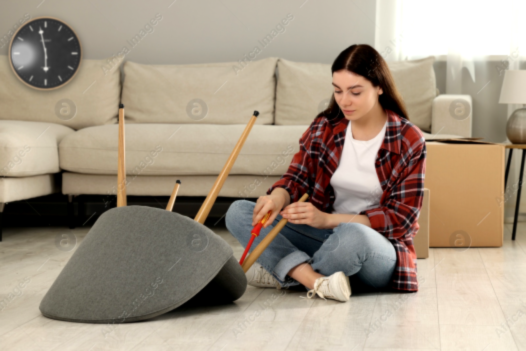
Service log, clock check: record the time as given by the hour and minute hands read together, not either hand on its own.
5:58
